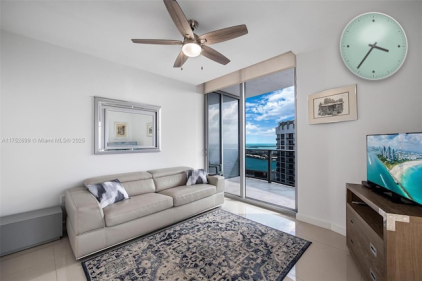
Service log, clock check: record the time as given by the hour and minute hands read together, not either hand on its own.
3:36
